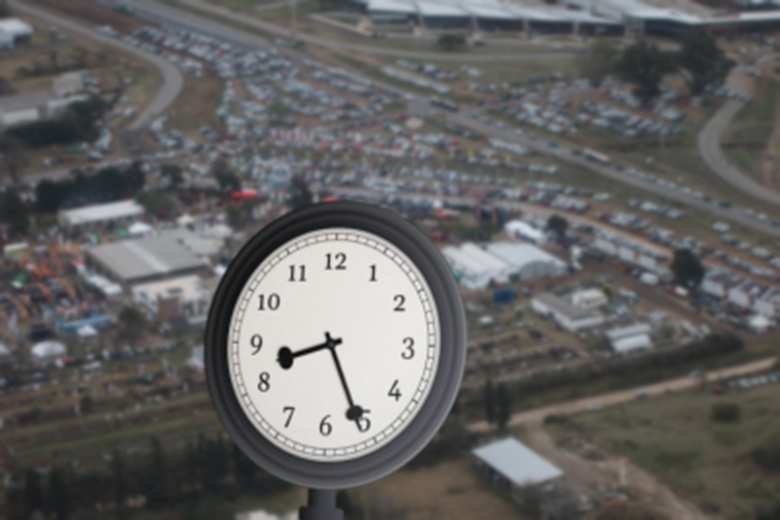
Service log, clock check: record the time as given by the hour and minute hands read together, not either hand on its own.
8:26
